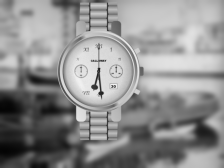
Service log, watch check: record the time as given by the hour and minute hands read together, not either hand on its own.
6:29
